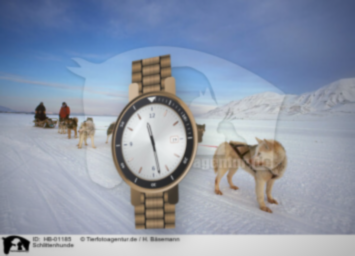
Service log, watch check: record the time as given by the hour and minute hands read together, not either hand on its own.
11:28
